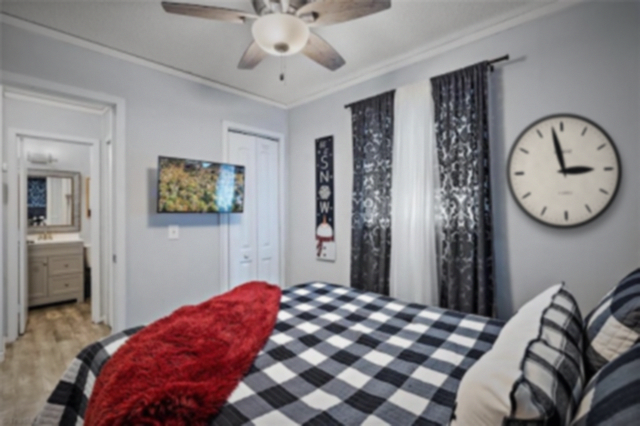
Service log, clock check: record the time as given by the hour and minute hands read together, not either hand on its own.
2:58
